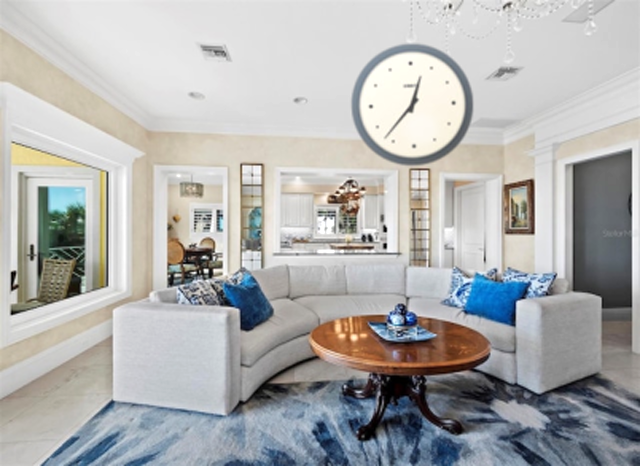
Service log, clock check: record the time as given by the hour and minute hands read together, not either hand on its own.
12:37
